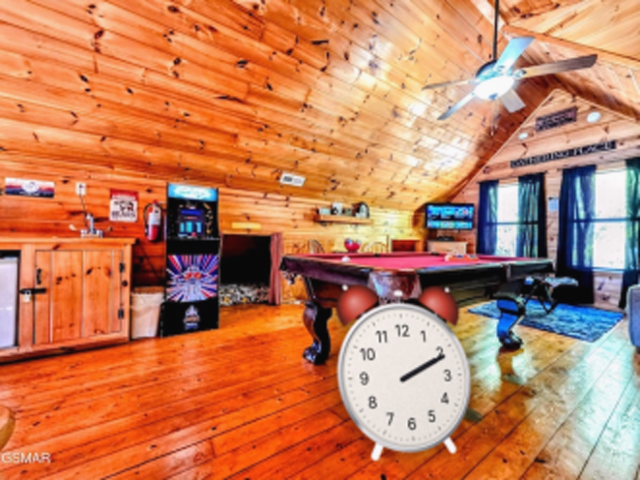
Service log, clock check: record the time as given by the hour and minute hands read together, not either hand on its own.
2:11
